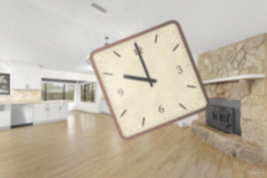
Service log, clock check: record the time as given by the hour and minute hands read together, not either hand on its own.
10:00
